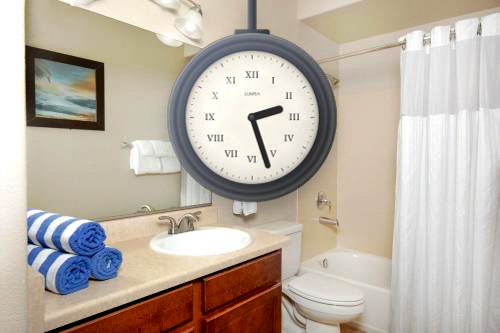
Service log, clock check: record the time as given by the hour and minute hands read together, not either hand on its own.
2:27
